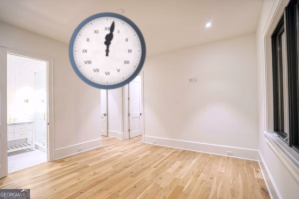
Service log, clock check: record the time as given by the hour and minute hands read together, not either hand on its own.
12:02
